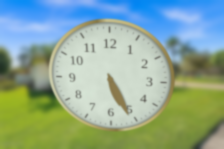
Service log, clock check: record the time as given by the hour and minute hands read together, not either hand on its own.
5:26
